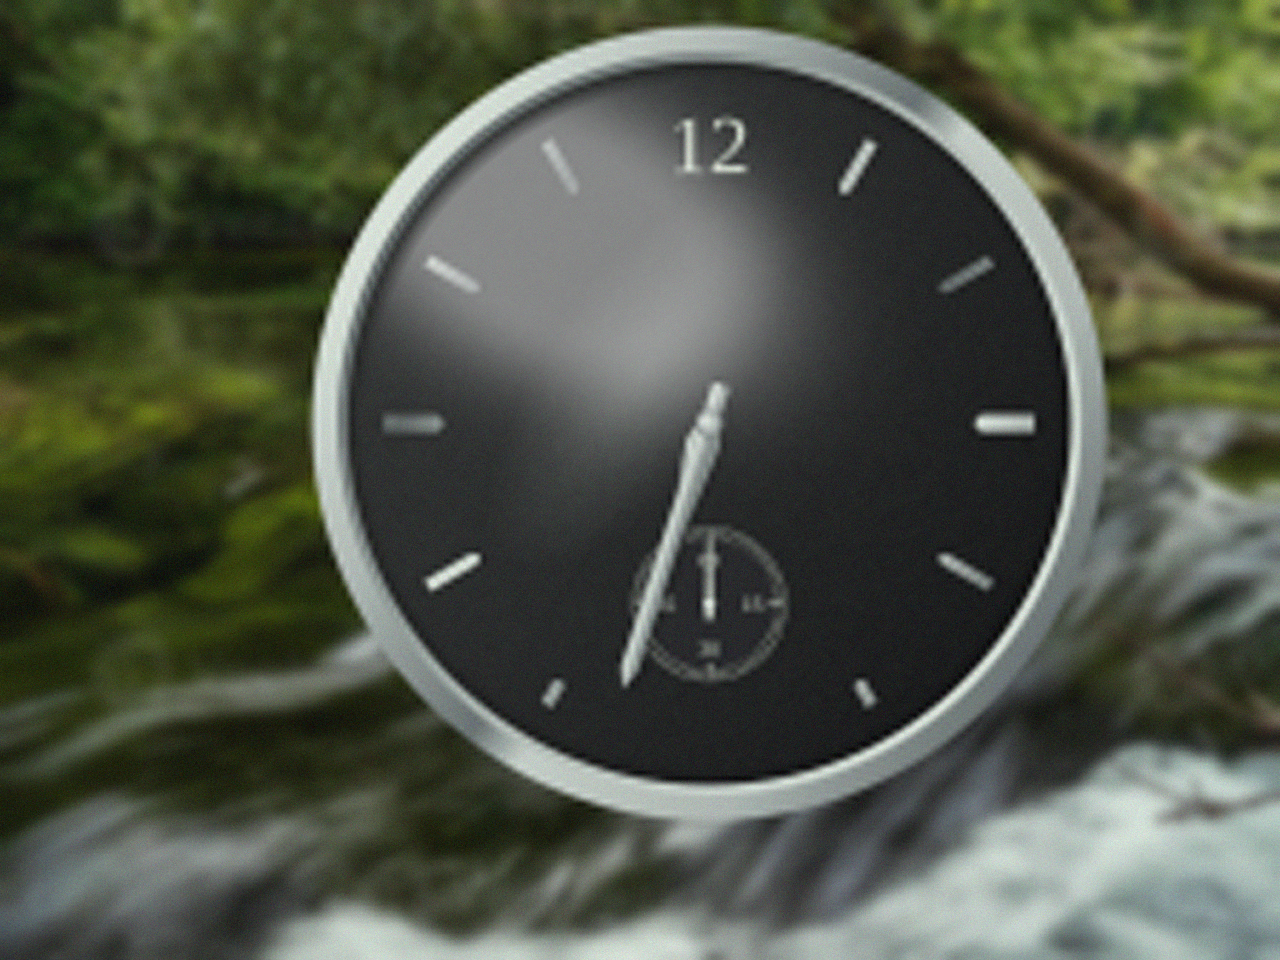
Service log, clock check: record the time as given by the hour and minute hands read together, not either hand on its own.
6:33
